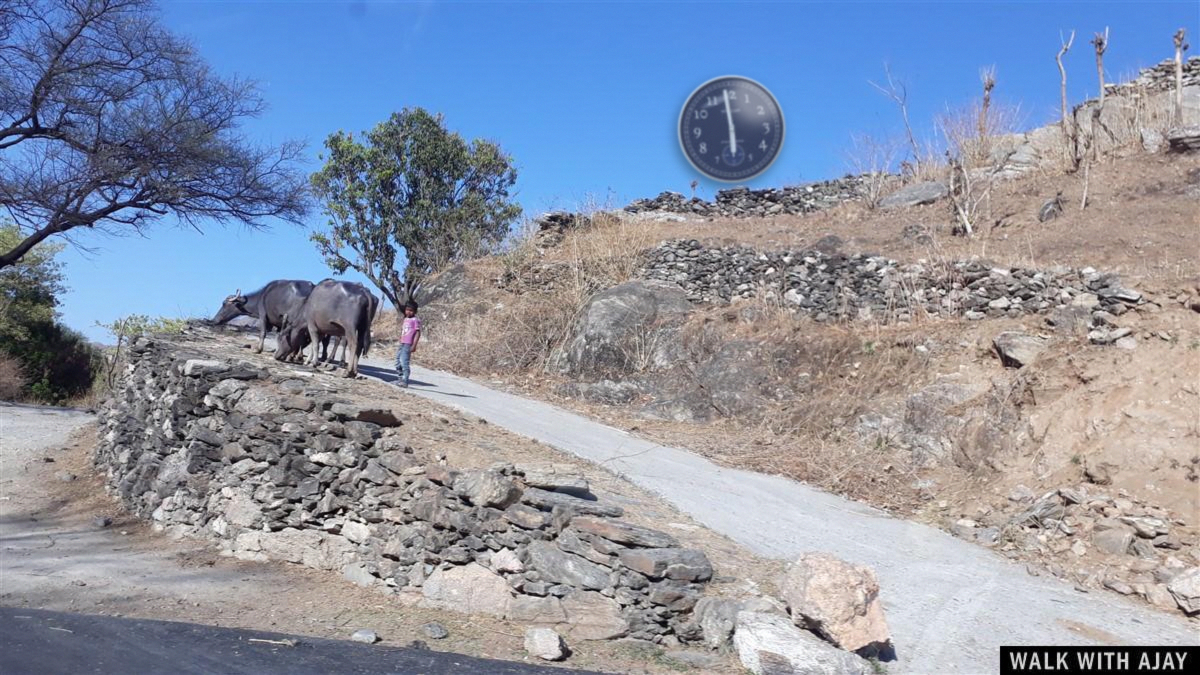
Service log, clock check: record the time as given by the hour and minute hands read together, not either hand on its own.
5:59
